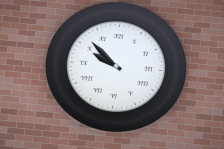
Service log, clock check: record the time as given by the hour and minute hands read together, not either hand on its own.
9:52
